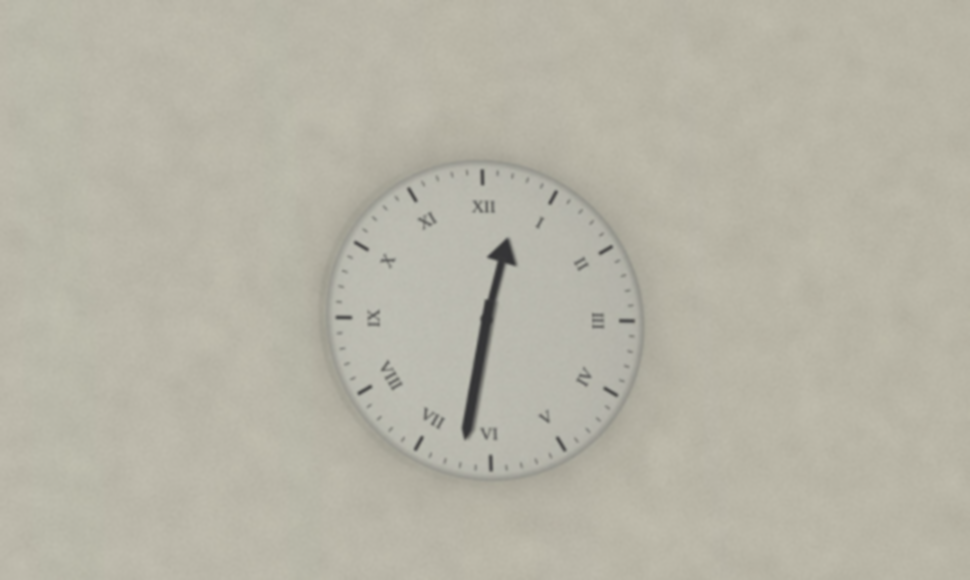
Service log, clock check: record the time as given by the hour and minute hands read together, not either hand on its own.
12:32
